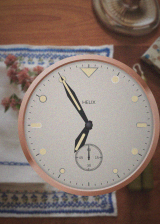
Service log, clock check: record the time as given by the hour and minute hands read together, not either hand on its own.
6:55
